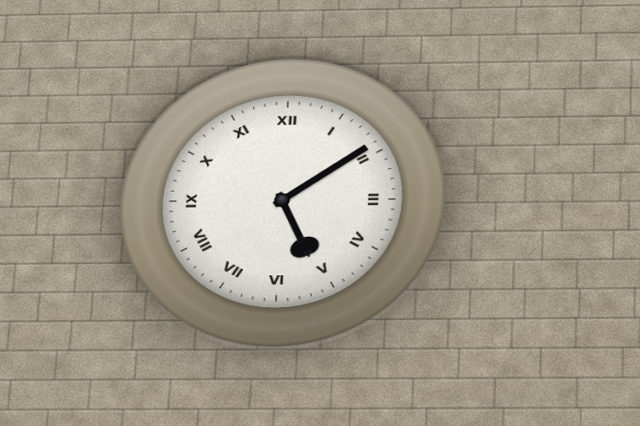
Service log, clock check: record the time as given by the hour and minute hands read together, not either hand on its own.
5:09
